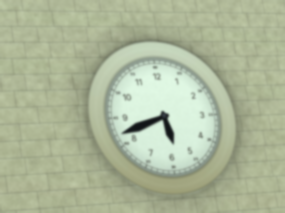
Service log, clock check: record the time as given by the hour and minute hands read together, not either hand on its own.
5:42
